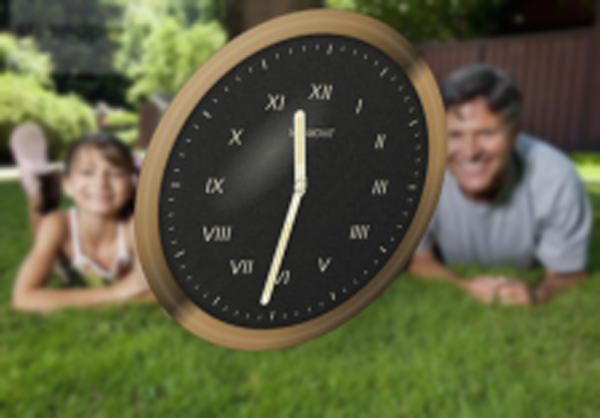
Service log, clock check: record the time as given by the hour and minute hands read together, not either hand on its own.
11:31
